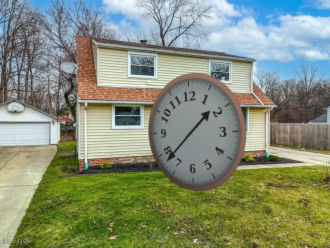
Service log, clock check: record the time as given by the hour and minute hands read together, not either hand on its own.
1:38
